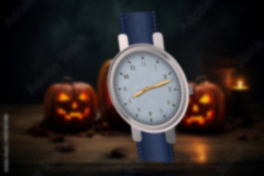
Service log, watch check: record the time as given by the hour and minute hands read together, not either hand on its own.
8:12
